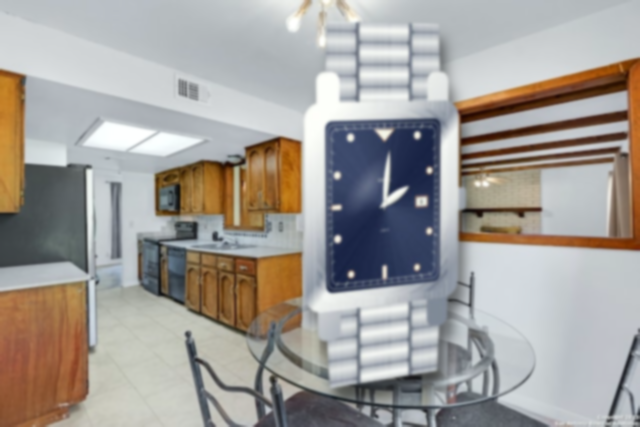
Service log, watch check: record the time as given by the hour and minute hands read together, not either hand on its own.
2:01
